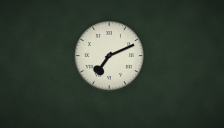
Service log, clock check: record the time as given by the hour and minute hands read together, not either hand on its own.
7:11
